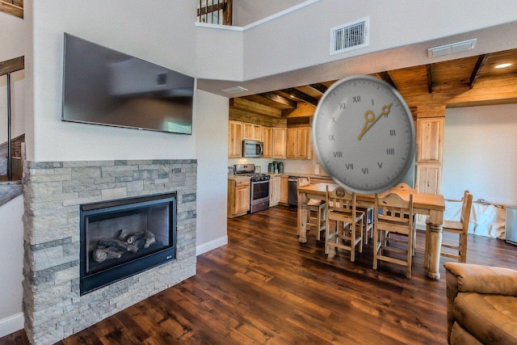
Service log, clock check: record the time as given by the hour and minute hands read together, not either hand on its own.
1:09
